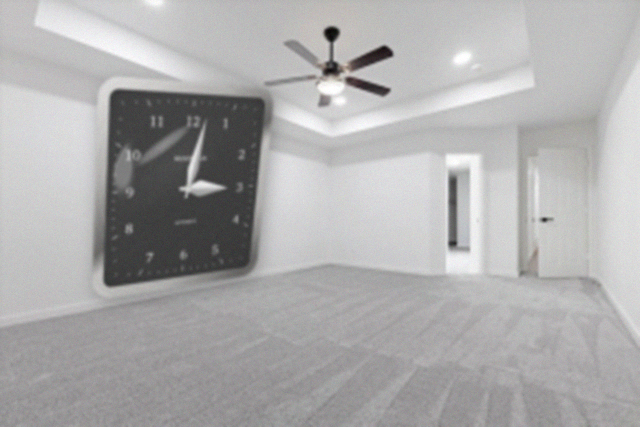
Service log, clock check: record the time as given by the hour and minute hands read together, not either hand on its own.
3:02
